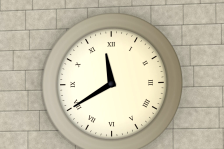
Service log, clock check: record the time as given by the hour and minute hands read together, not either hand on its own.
11:40
